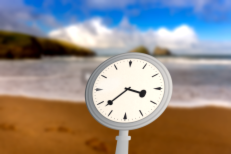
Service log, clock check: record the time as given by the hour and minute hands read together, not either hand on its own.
3:38
